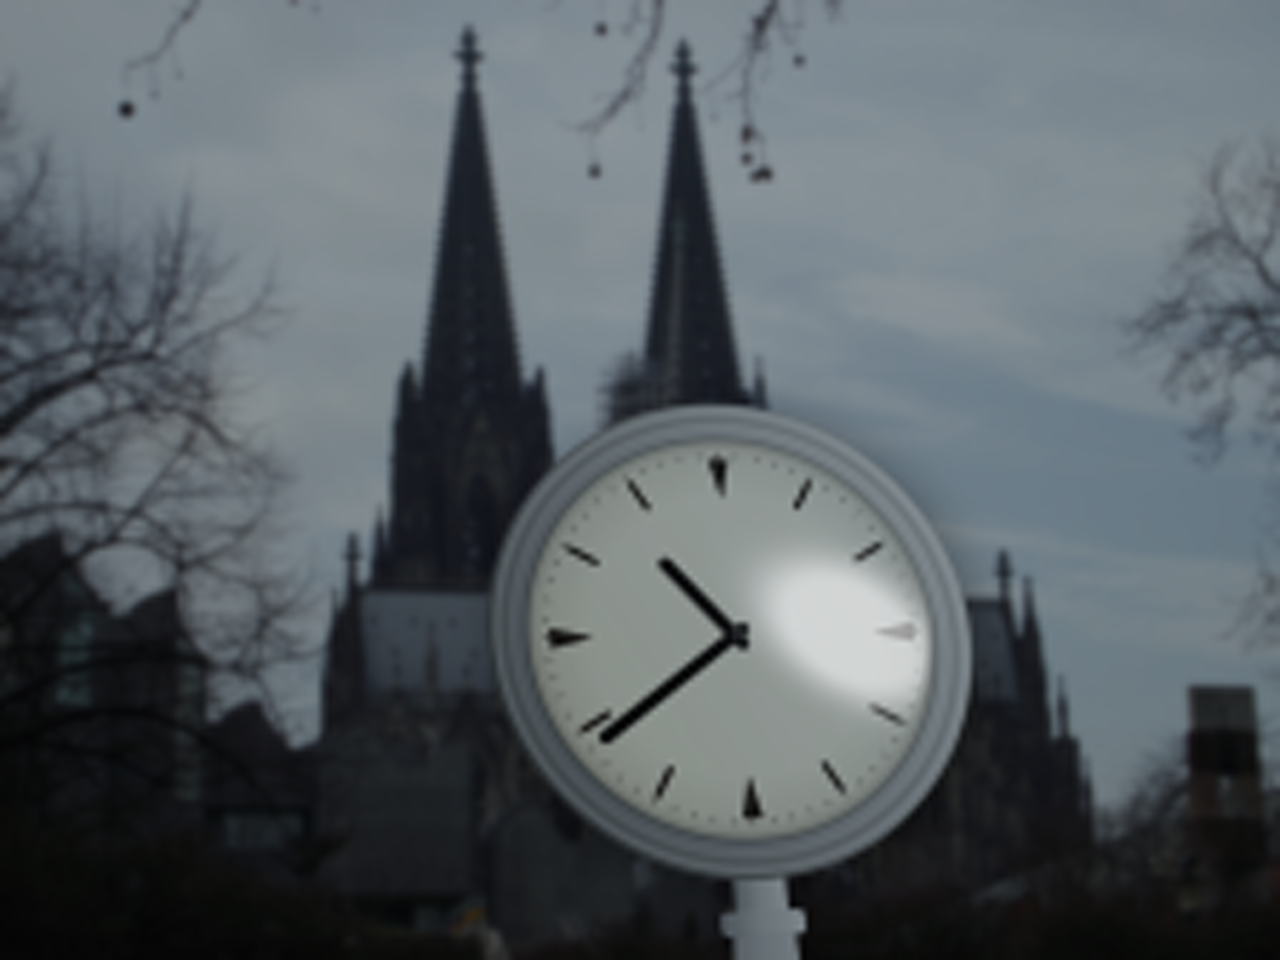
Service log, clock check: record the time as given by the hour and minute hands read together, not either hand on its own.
10:39
